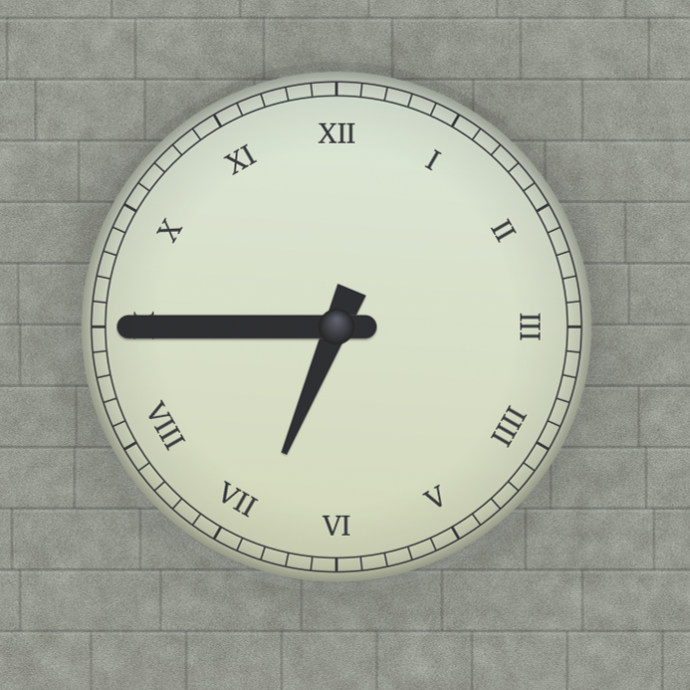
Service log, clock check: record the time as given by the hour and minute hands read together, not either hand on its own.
6:45
